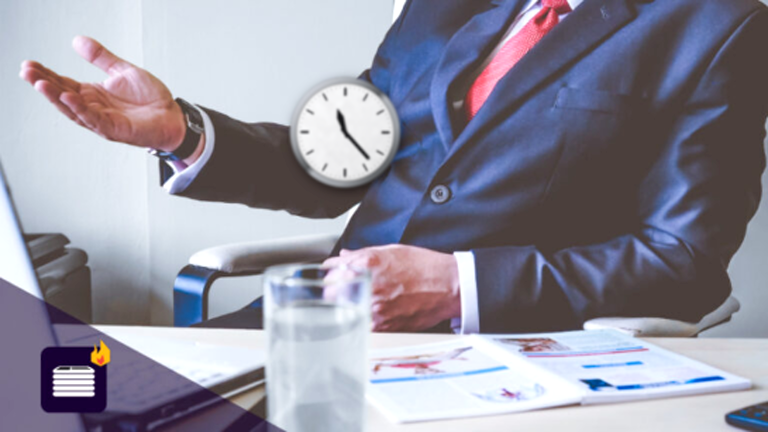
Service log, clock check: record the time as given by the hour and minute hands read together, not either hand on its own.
11:23
